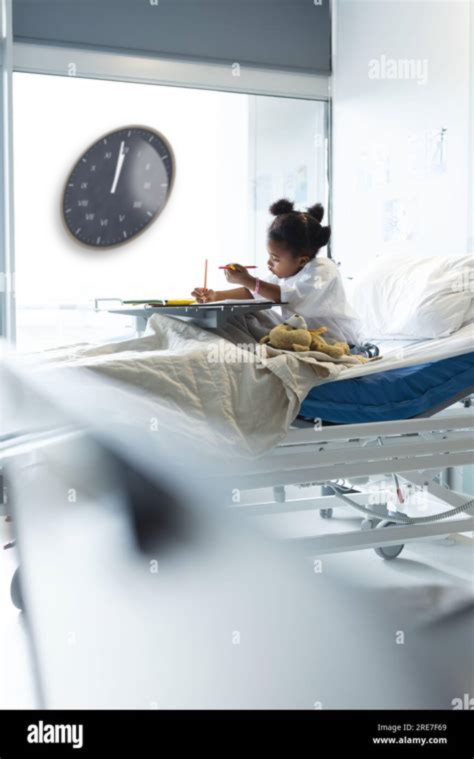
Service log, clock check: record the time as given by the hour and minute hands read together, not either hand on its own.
11:59
